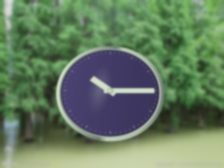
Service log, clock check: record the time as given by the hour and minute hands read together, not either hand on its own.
10:15
